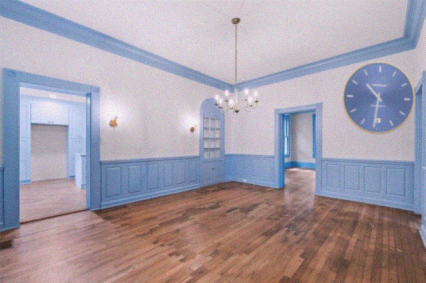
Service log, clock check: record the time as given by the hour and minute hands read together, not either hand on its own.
10:31
